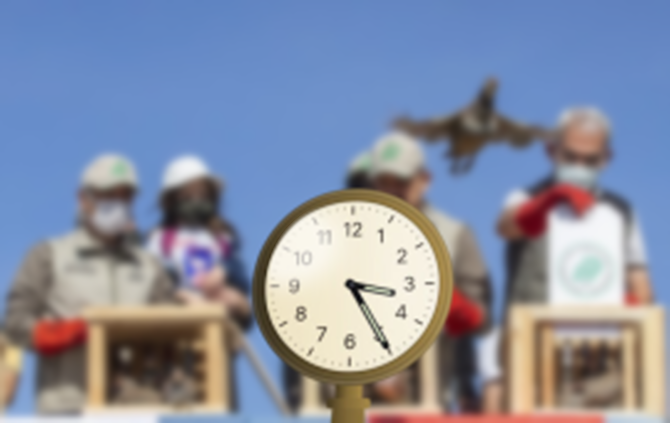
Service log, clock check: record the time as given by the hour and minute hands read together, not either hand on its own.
3:25
